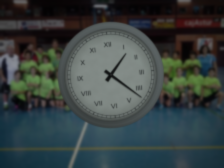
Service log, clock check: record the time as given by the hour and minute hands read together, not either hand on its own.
1:22
